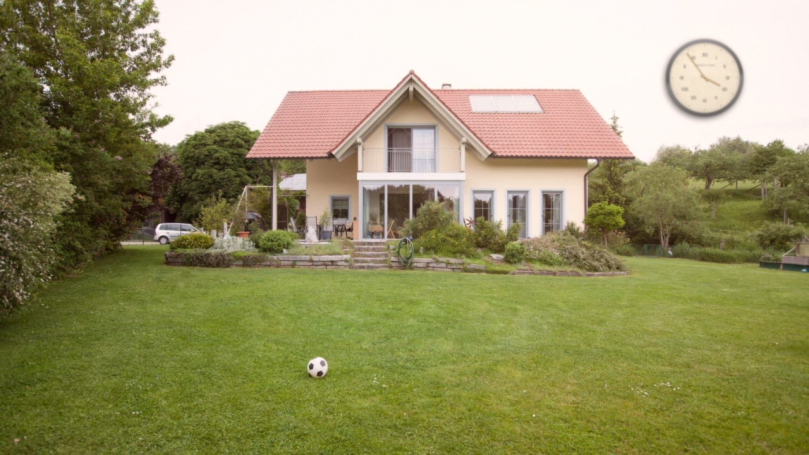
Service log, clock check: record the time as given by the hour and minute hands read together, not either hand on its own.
3:54
